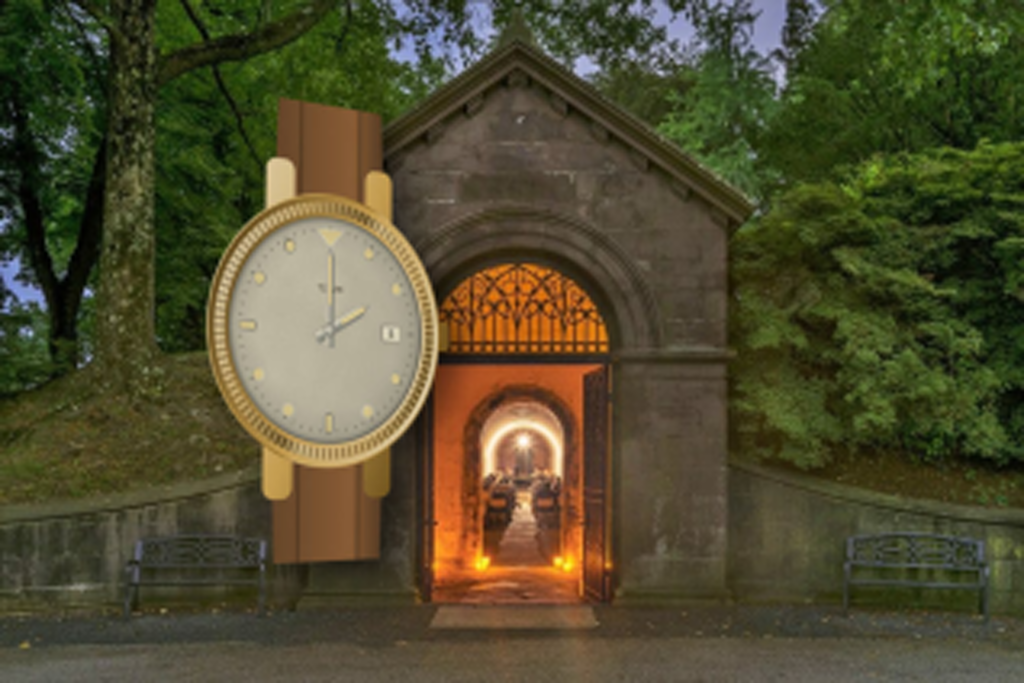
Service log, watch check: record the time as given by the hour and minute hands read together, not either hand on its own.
2:00
